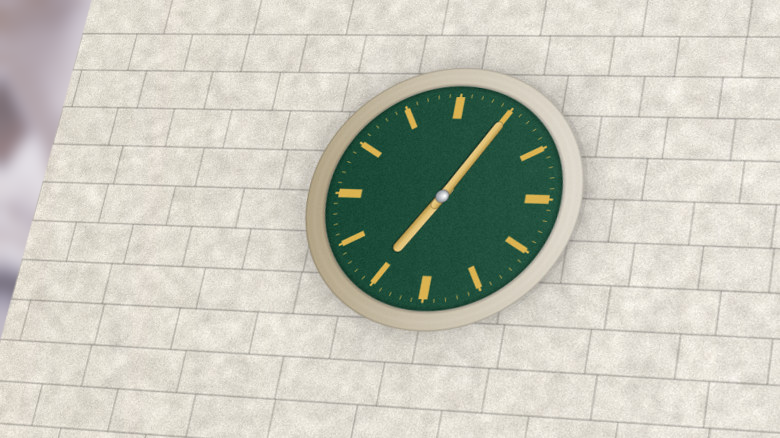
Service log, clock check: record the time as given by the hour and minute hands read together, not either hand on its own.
7:05
